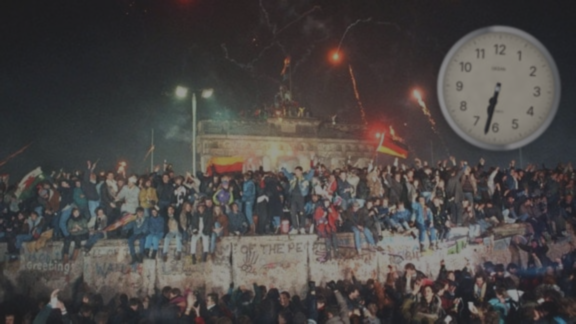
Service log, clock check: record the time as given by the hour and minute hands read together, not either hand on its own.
6:32
